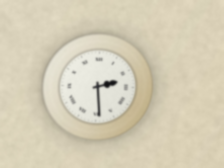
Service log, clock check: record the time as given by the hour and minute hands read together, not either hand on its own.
2:29
